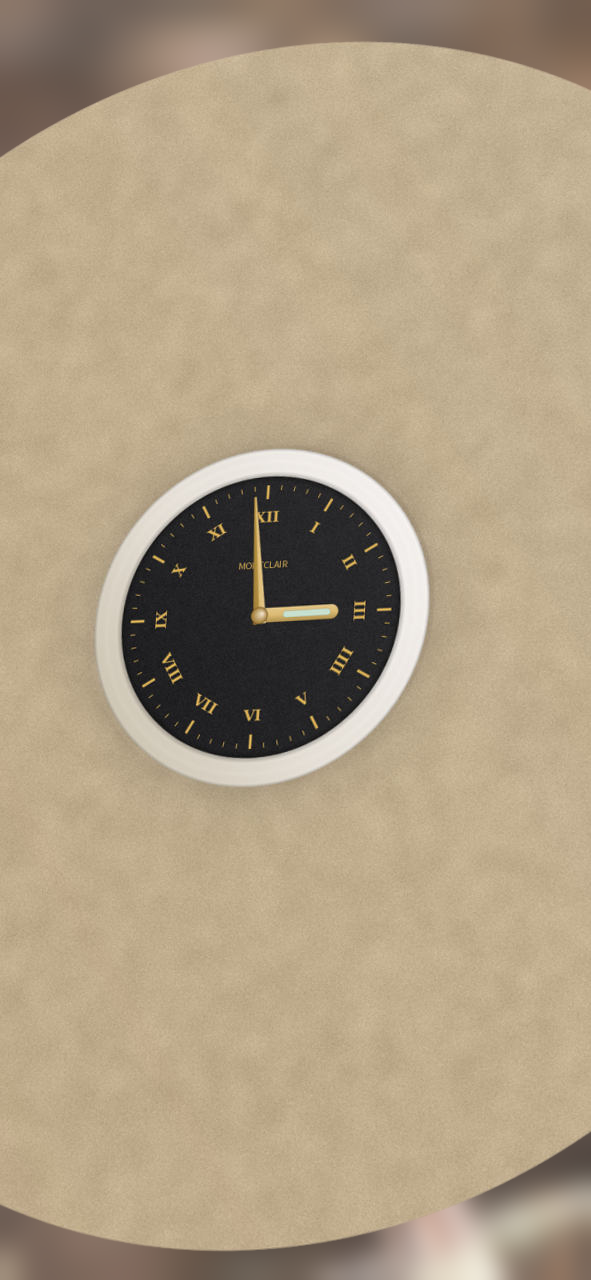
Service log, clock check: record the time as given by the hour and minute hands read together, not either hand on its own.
2:59
